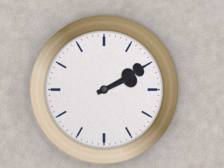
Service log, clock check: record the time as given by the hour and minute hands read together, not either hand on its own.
2:10
